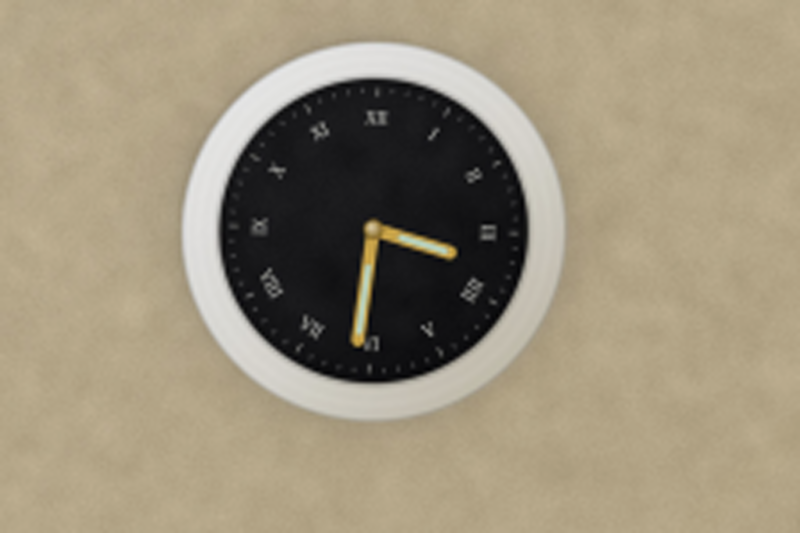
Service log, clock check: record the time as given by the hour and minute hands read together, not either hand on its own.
3:31
